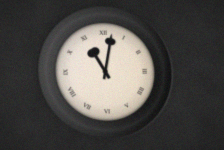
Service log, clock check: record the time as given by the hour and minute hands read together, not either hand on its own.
11:02
